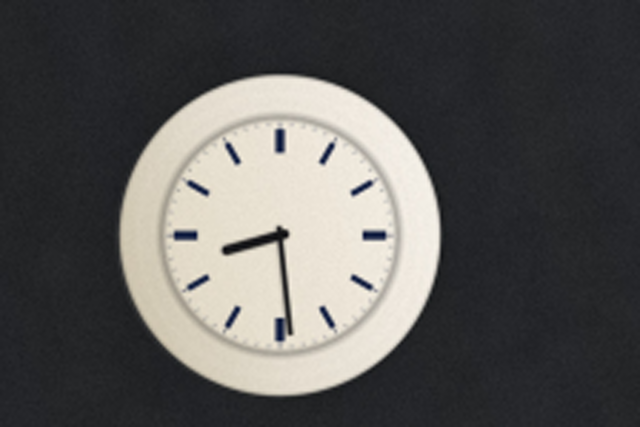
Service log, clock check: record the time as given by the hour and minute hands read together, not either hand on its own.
8:29
